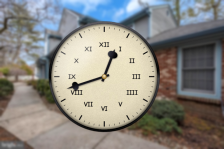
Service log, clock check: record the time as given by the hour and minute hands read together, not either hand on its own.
12:42
